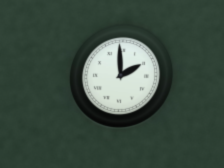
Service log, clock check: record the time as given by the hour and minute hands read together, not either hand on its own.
1:59
